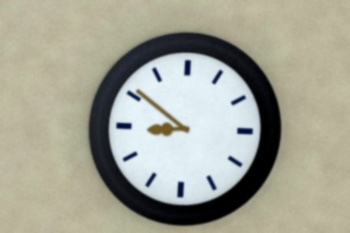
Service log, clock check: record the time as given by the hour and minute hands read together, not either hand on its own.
8:51
